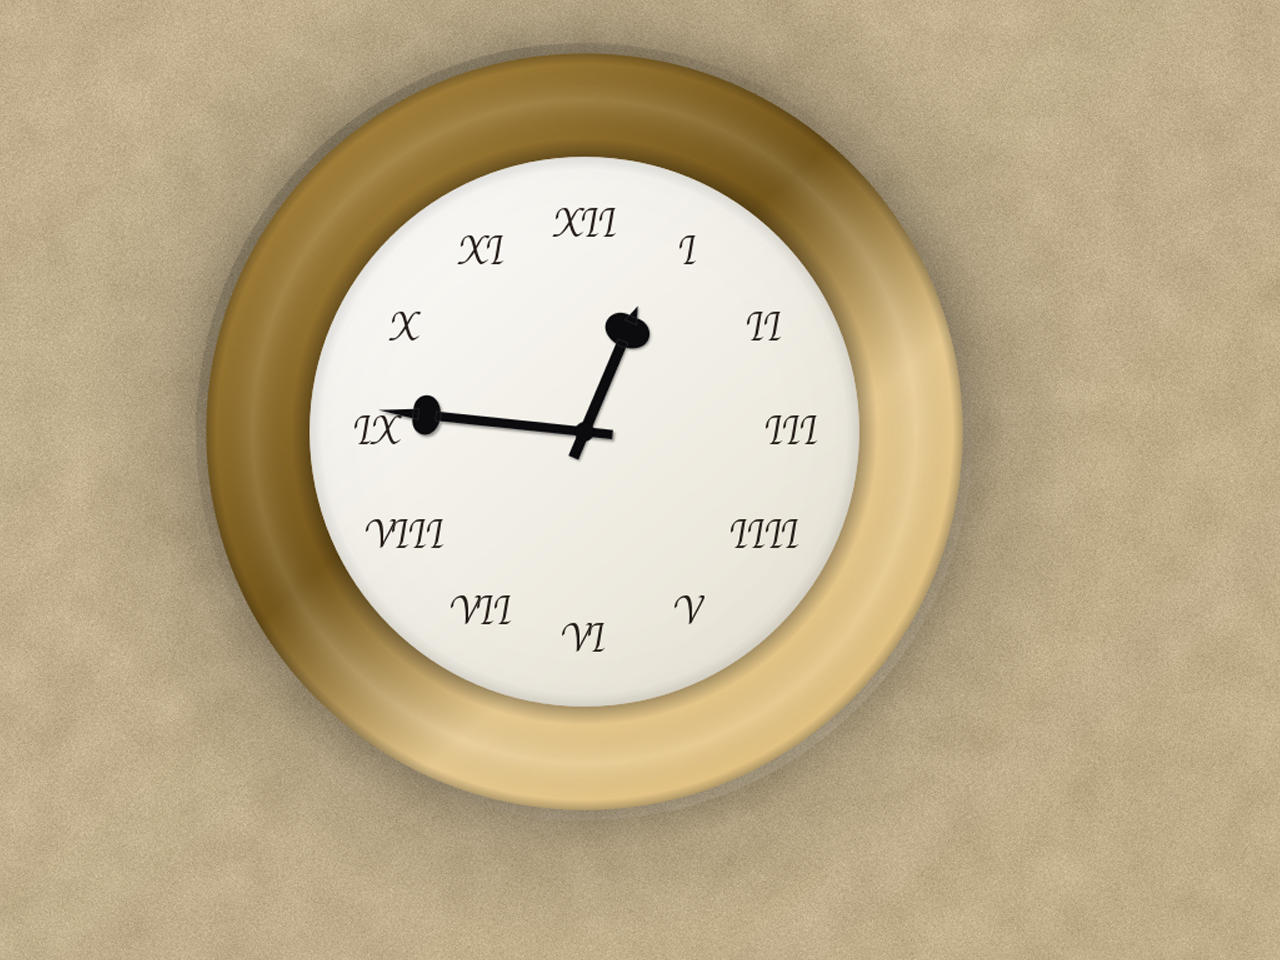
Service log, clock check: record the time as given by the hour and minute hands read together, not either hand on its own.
12:46
